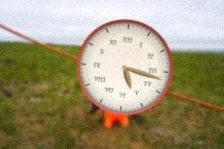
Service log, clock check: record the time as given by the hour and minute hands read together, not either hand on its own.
5:17
